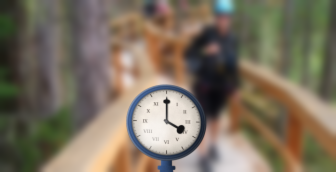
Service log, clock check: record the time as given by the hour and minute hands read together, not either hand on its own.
4:00
